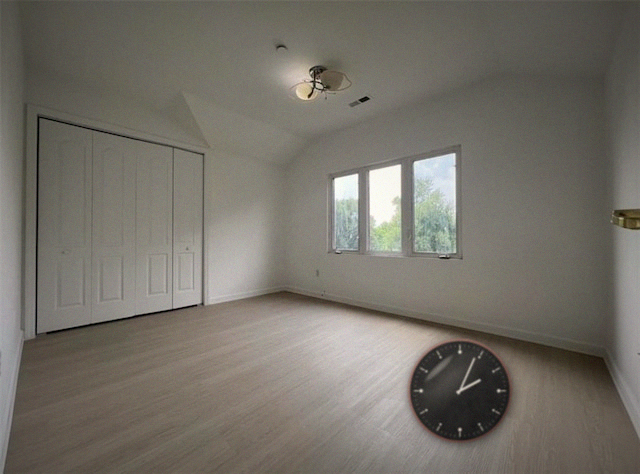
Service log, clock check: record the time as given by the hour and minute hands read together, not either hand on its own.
2:04
